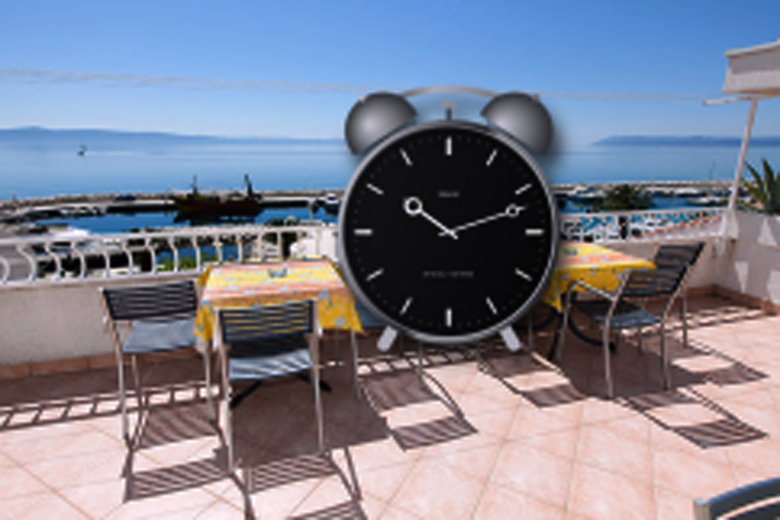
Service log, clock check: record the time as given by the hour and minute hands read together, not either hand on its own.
10:12
